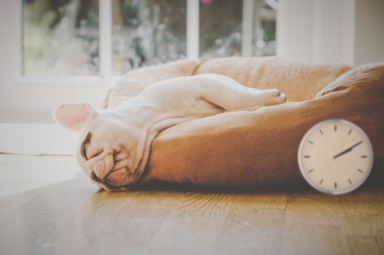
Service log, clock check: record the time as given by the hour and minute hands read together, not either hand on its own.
2:10
